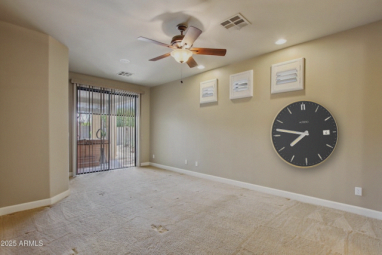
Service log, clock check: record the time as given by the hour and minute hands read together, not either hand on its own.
7:47
